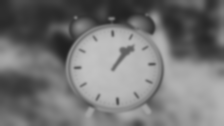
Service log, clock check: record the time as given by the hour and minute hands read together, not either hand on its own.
1:07
